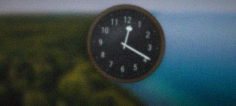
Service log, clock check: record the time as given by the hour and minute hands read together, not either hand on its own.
12:19
